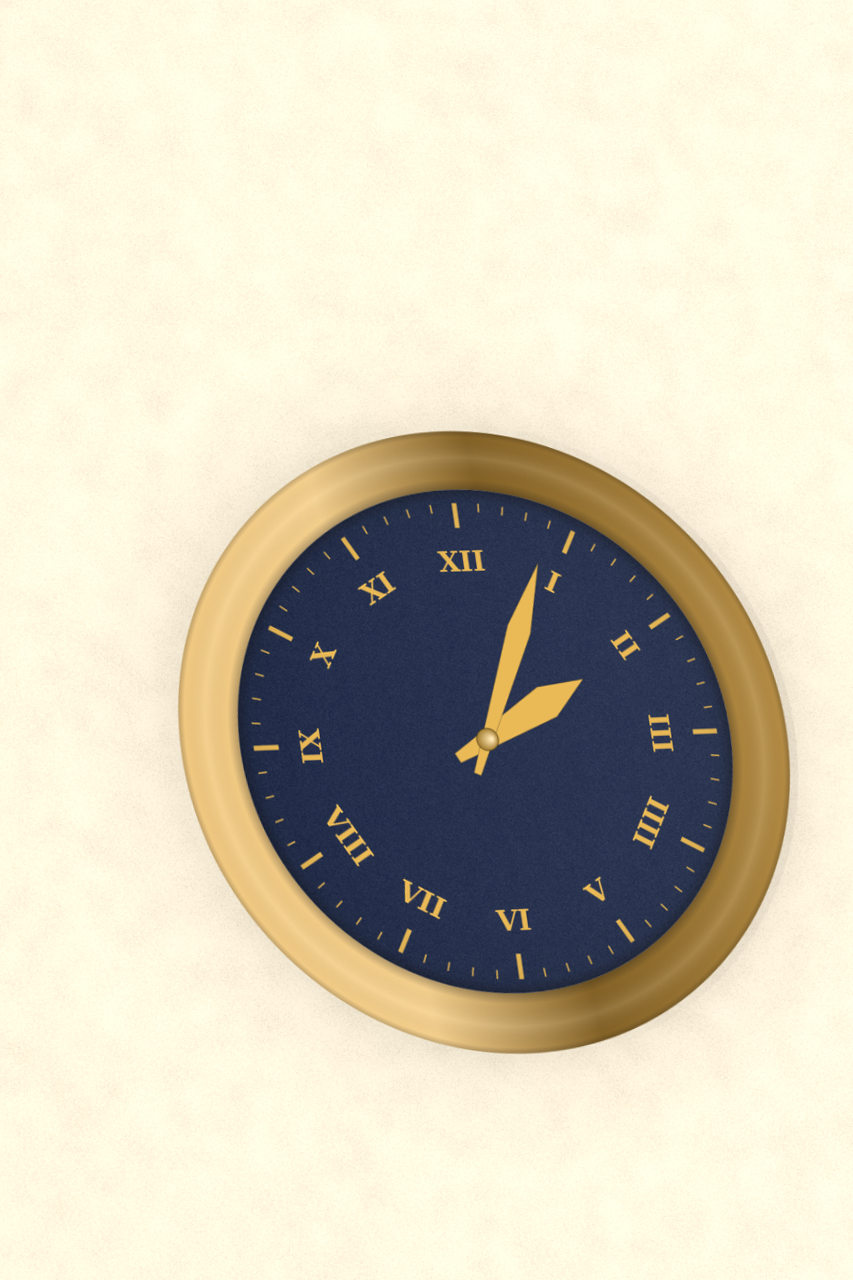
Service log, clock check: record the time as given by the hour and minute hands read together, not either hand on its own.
2:04
